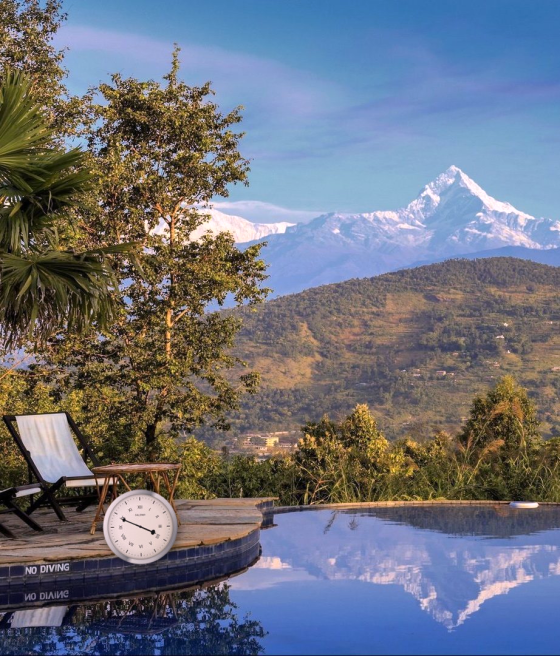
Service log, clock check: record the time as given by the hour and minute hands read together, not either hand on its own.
3:49
